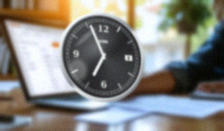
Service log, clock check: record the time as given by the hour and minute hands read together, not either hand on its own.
6:56
